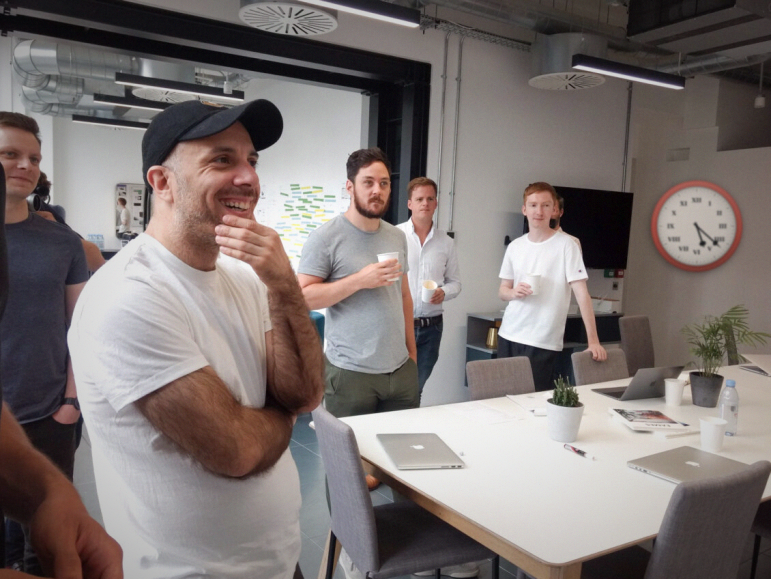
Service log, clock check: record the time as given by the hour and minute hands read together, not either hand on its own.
5:22
